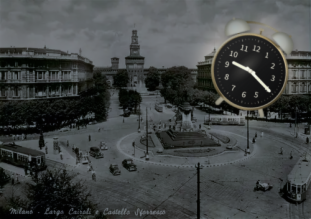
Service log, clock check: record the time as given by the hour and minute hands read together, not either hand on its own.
9:20
